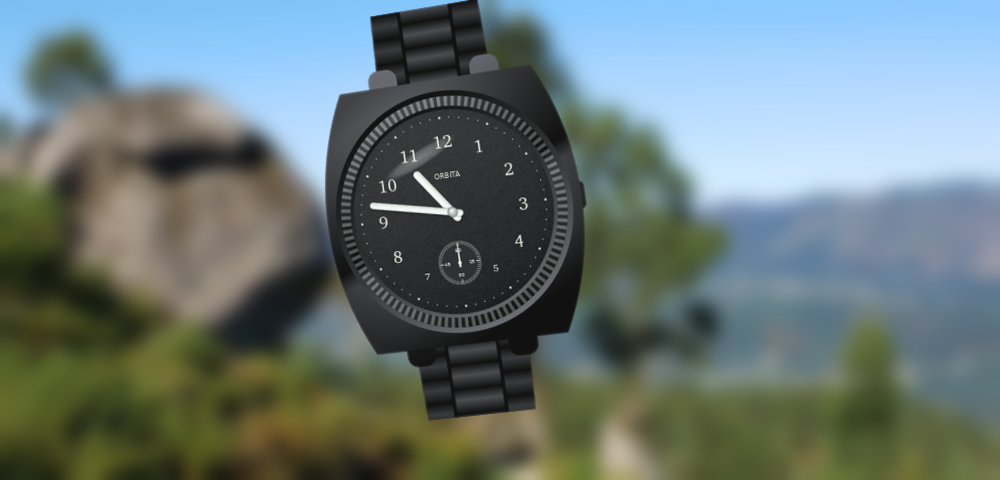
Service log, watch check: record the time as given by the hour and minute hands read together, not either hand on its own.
10:47
